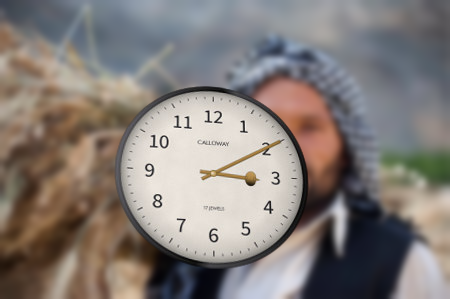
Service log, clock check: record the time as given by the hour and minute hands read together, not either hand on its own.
3:10
